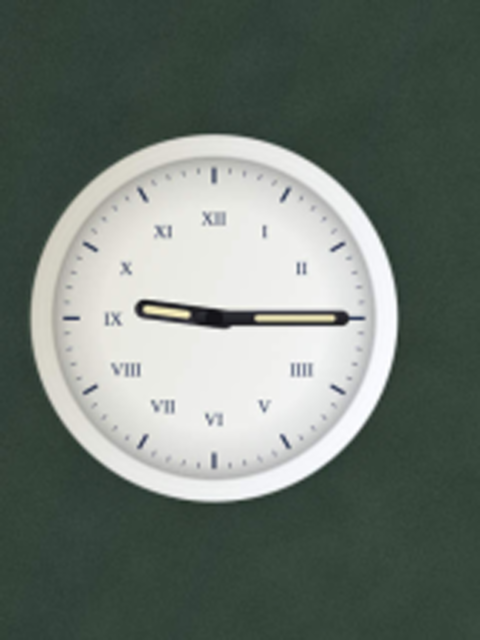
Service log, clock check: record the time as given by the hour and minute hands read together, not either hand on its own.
9:15
